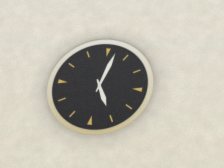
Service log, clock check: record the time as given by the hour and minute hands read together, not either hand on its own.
5:02
